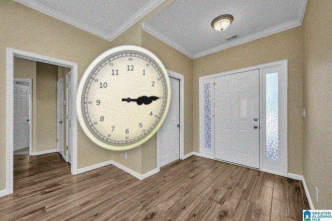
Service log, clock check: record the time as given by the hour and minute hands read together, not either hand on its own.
3:15
